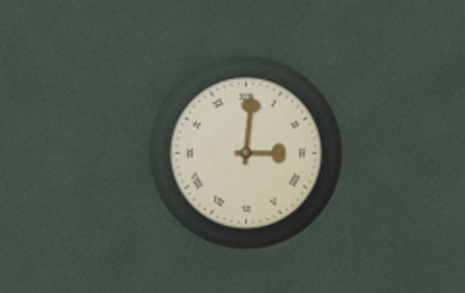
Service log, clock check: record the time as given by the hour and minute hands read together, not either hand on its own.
3:01
